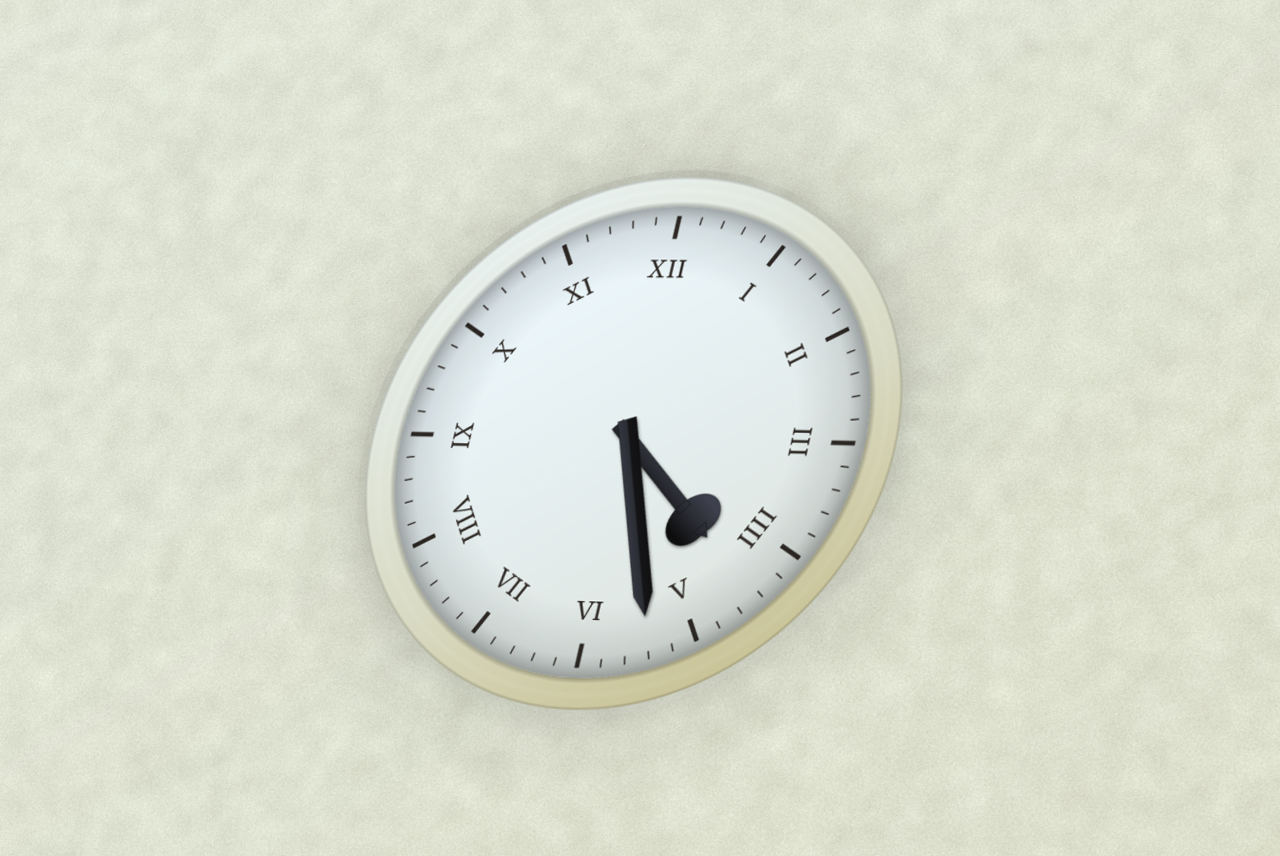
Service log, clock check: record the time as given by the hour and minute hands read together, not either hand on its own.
4:27
